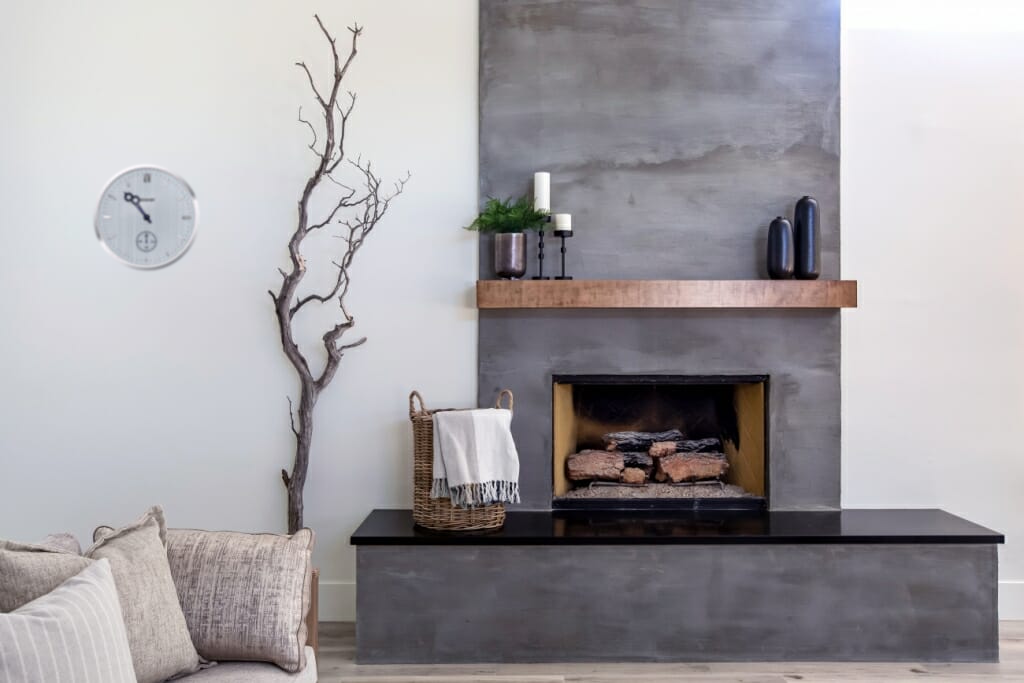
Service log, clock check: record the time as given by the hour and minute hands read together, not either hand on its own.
10:53
